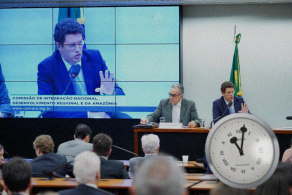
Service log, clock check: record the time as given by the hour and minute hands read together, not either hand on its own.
11:02
